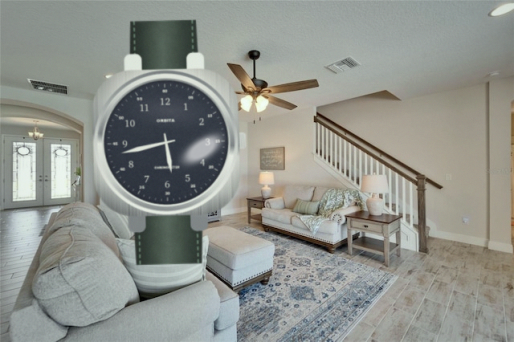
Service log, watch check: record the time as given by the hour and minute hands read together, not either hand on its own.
5:43
